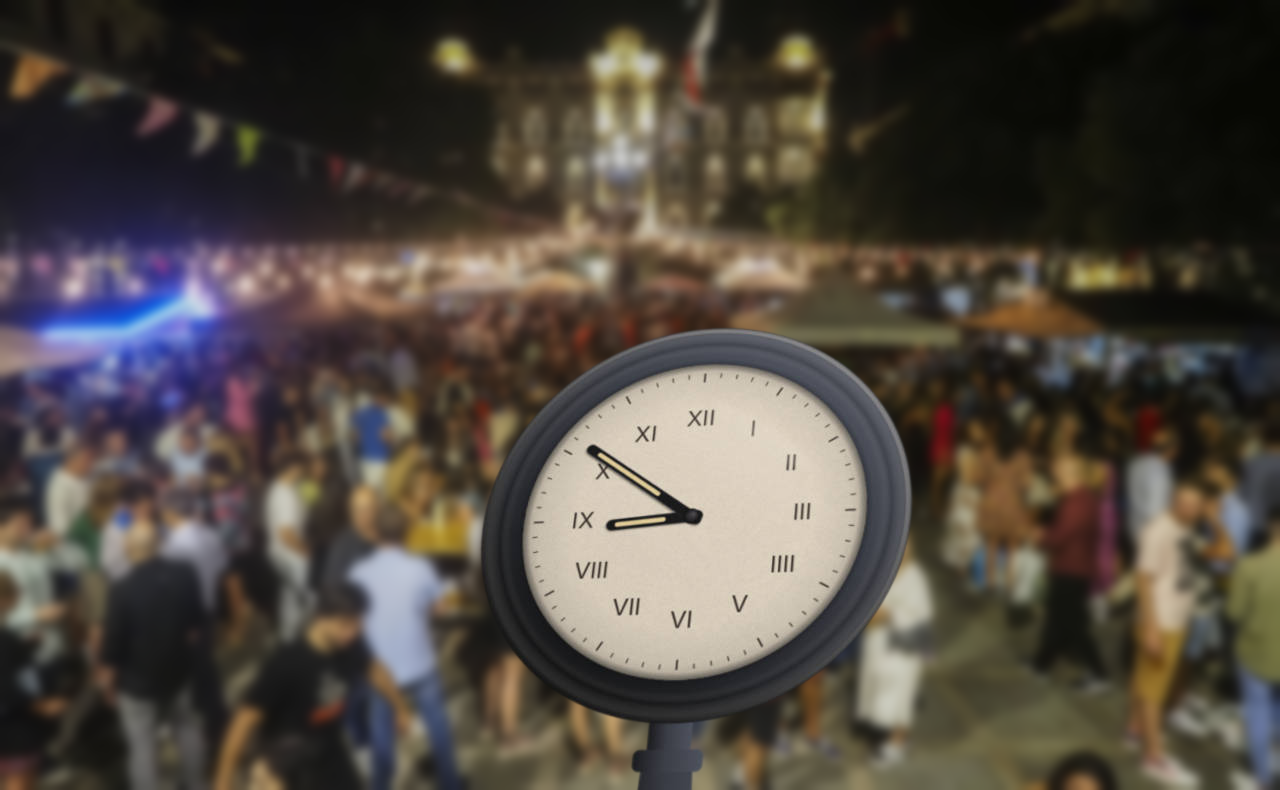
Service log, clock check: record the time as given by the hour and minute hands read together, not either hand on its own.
8:51
